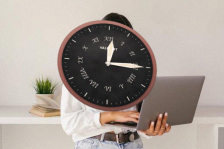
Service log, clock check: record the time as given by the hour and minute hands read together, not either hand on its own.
12:15
